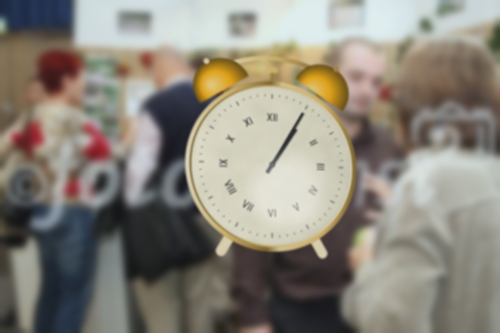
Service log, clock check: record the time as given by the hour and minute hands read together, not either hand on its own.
1:05
